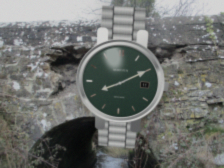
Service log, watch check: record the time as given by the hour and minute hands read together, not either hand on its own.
8:10
